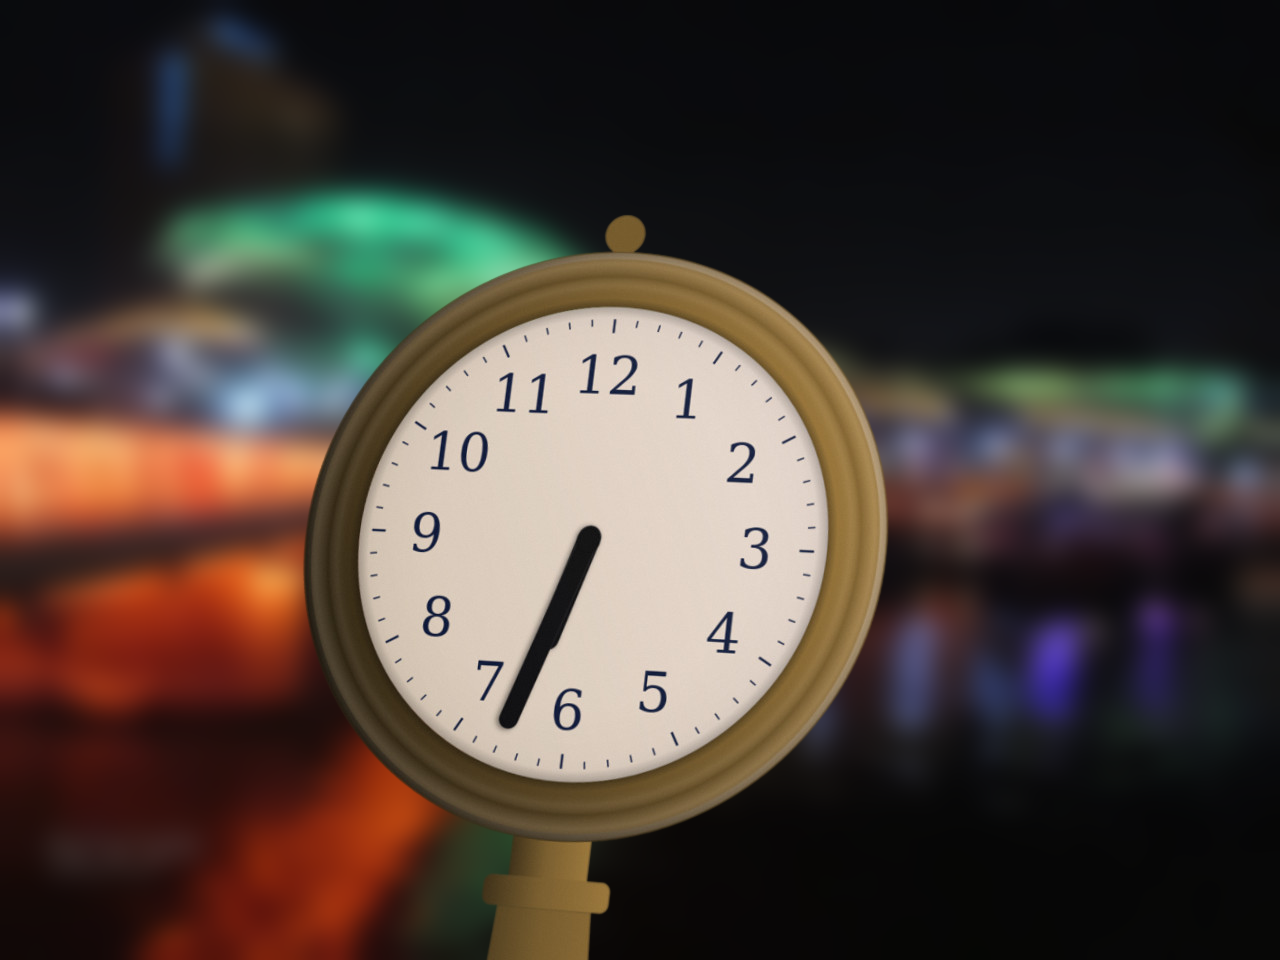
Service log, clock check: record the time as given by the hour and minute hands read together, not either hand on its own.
6:33
